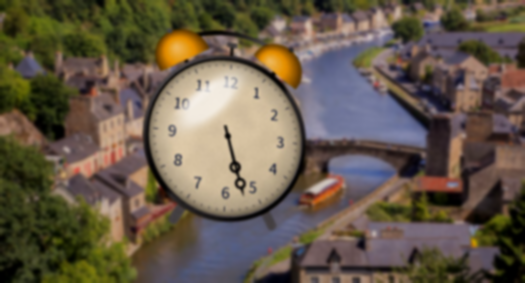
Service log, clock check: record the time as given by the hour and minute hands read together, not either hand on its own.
5:27
